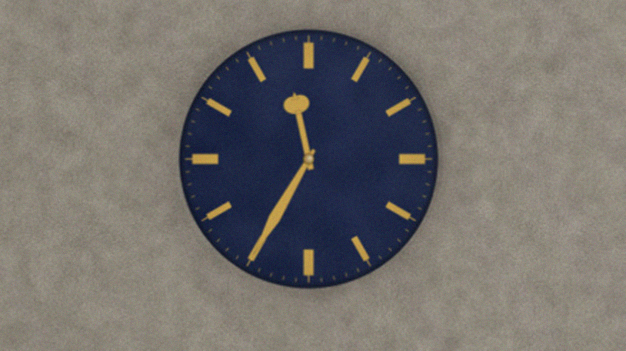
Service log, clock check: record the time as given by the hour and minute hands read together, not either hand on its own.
11:35
